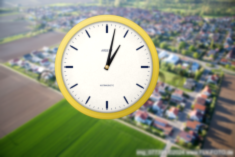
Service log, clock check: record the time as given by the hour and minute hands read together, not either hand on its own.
1:02
